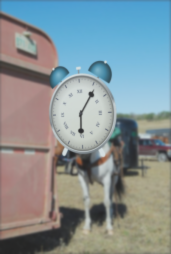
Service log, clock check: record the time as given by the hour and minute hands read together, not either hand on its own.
6:06
